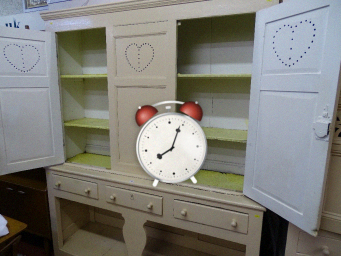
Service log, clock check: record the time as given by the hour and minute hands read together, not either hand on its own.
8:04
